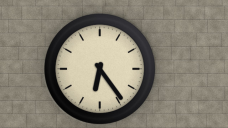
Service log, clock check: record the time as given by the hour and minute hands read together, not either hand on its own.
6:24
